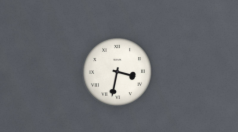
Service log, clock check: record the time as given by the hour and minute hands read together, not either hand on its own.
3:32
